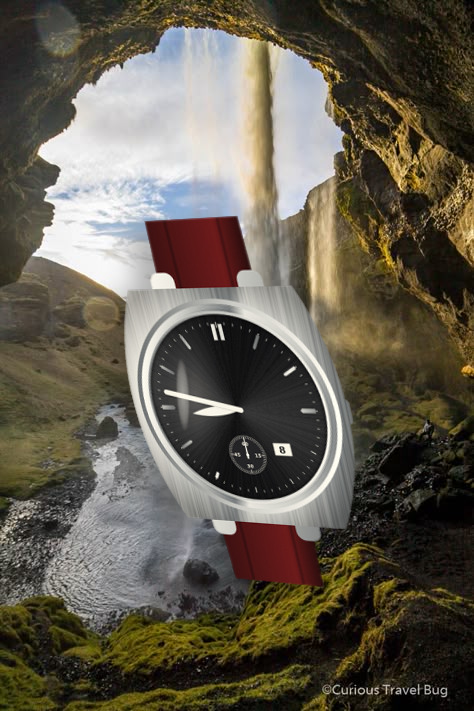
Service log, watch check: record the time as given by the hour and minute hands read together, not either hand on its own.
8:47
